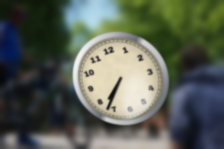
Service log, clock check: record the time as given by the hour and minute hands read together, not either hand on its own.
7:37
